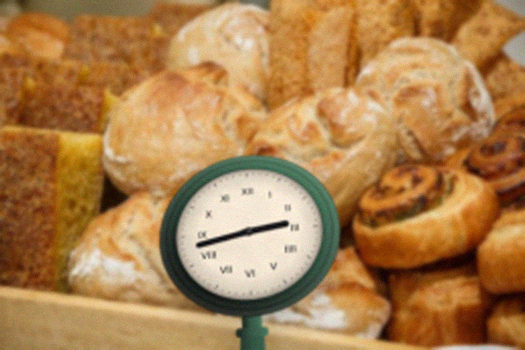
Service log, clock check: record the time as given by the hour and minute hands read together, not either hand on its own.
2:43
